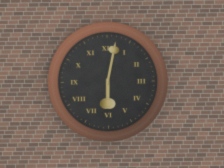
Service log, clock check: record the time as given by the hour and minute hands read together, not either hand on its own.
6:02
